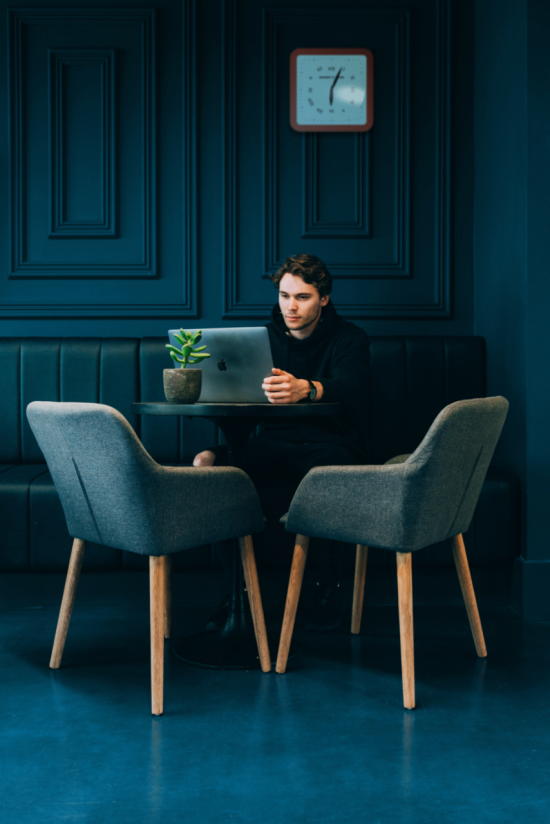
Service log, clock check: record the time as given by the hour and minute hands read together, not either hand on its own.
6:04
